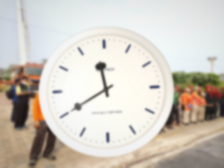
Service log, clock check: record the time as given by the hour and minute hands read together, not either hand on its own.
11:40
